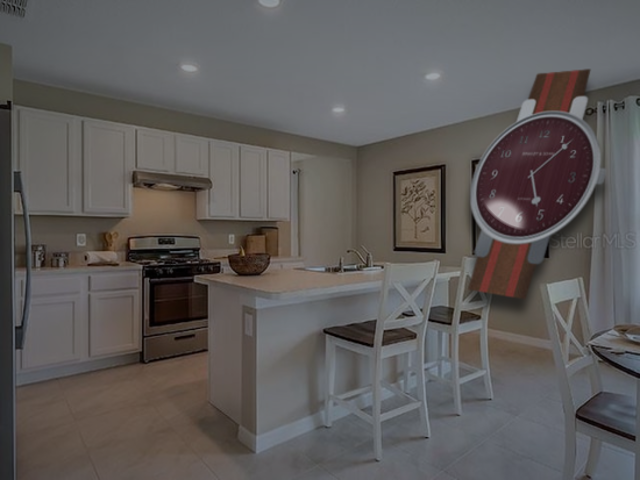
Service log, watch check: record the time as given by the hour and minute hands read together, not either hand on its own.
5:07
